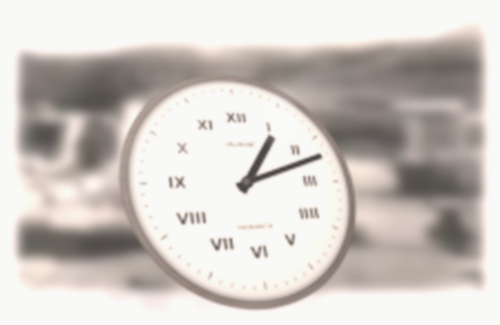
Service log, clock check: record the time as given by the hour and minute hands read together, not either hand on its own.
1:12
